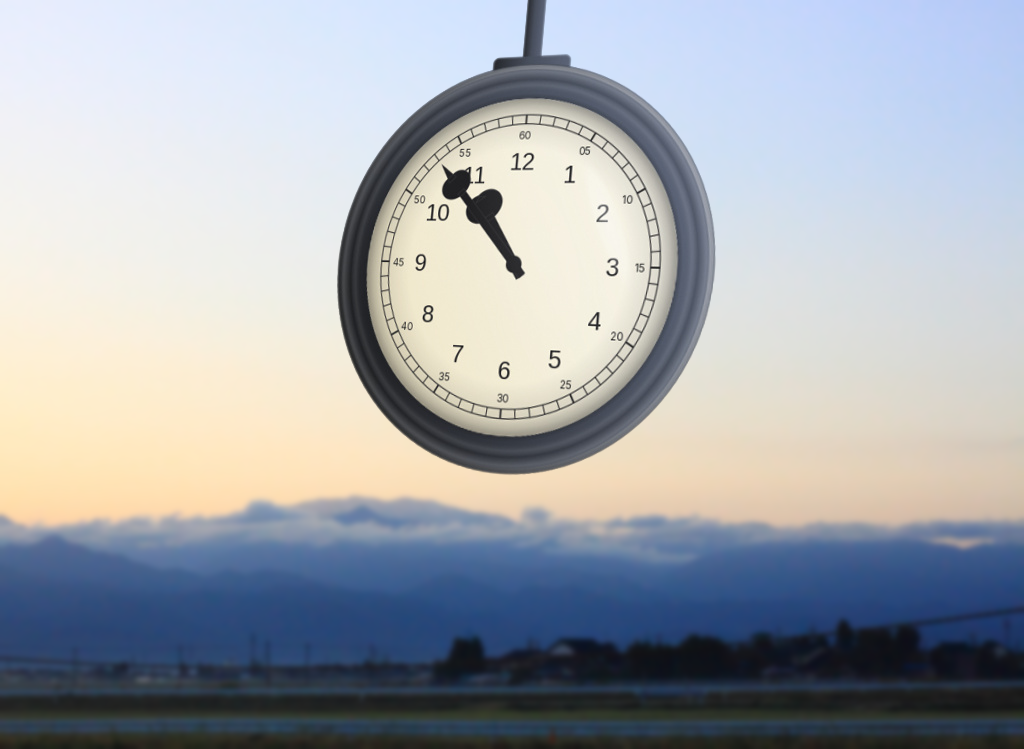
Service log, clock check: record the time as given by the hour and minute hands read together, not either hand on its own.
10:53
